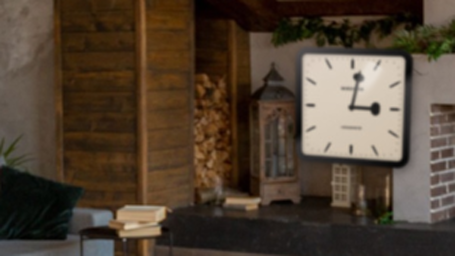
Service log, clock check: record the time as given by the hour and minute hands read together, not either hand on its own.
3:02
